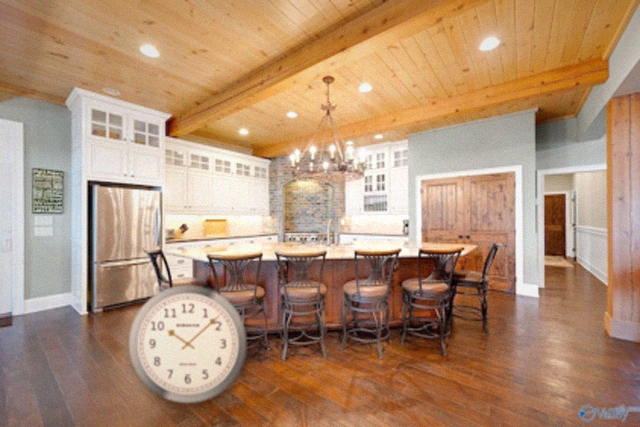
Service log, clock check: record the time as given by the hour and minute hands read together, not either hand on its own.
10:08
